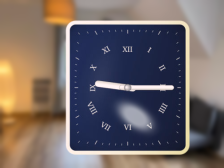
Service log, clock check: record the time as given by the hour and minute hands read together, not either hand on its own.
9:15
